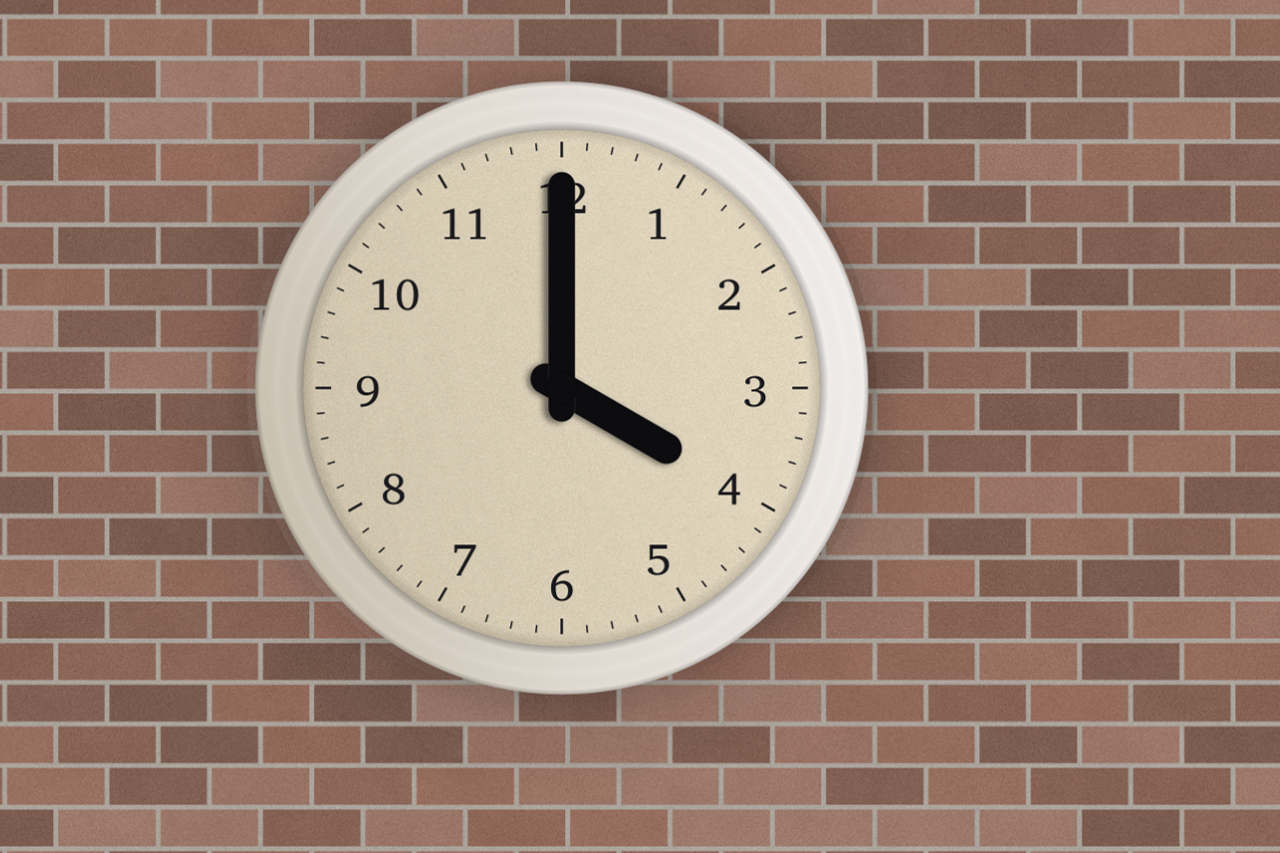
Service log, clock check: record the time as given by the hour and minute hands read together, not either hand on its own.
4:00
